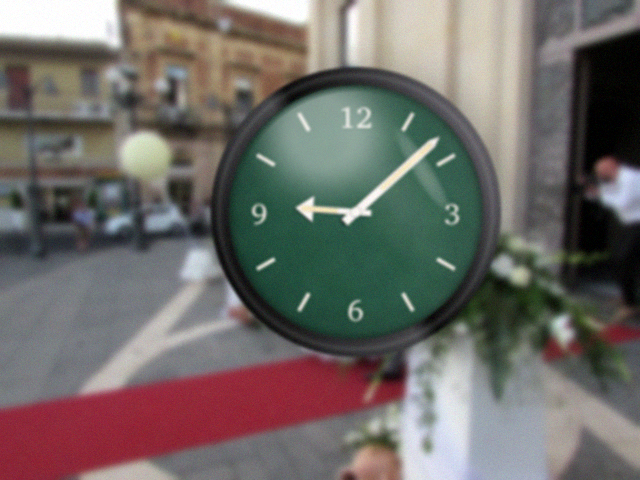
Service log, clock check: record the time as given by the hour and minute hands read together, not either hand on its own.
9:08
